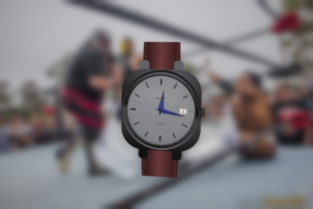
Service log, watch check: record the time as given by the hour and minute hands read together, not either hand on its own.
12:17
